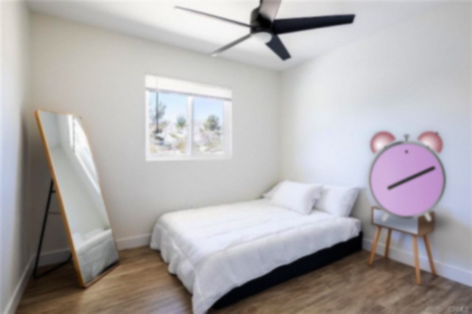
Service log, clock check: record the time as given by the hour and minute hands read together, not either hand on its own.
8:11
